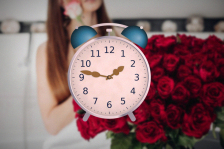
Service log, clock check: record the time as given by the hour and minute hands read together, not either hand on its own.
1:47
